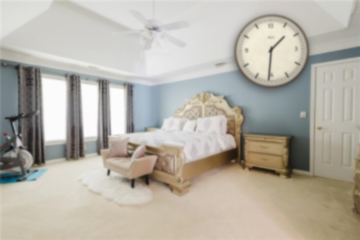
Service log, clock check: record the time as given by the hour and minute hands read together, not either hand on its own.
1:31
